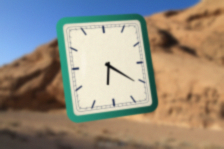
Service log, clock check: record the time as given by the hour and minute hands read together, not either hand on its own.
6:21
